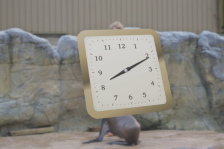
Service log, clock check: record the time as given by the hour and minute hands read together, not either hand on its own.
8:11
